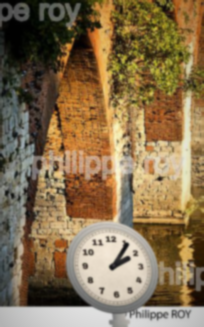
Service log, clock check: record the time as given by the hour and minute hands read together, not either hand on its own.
2:06
